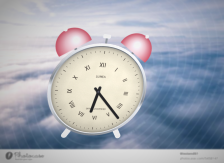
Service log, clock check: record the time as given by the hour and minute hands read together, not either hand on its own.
6:23
